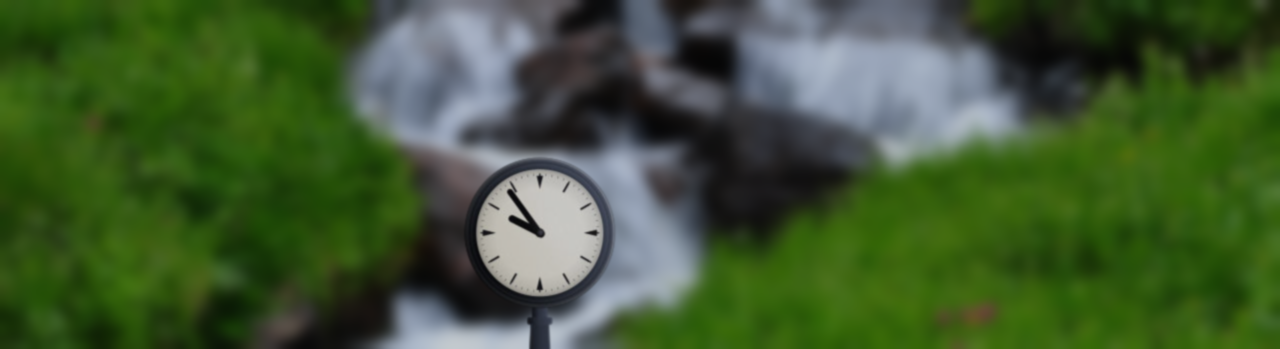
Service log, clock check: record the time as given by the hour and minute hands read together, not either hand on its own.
9:54
